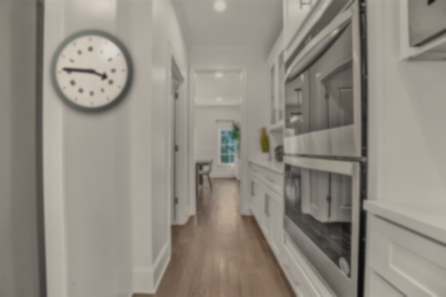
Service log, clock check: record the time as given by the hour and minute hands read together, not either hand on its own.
3:46
